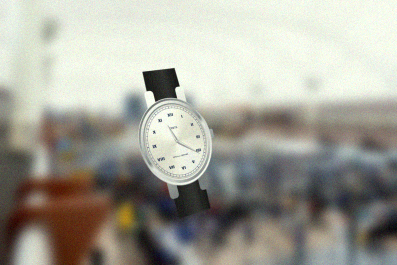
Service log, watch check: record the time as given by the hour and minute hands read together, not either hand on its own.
11:21
